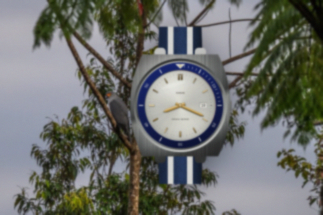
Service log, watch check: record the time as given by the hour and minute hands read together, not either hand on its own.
8:19
